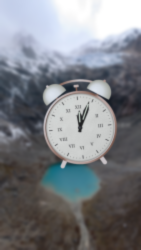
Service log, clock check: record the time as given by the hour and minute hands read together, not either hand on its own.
12:04
